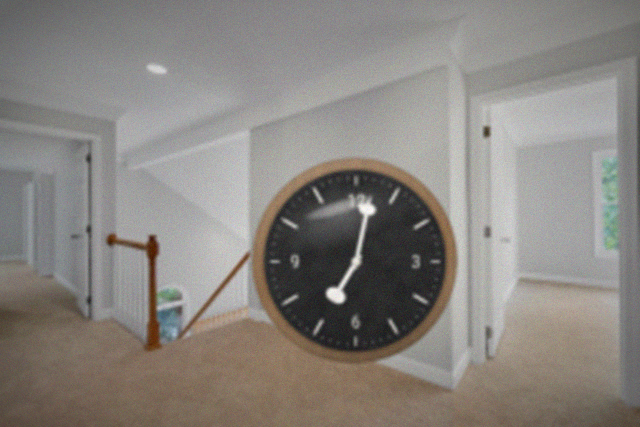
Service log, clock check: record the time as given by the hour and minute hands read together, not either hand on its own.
7:02
